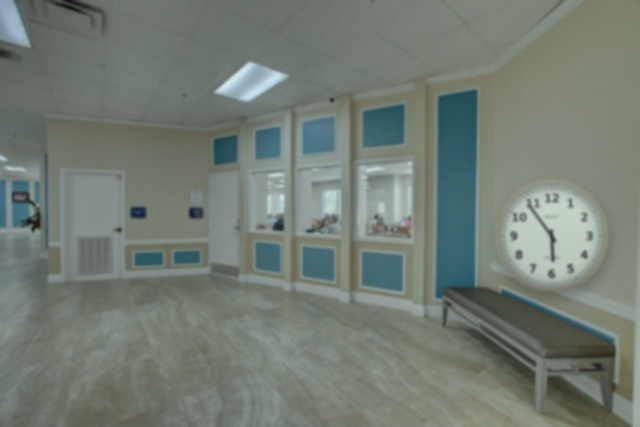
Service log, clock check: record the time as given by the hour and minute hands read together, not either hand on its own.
5:54
